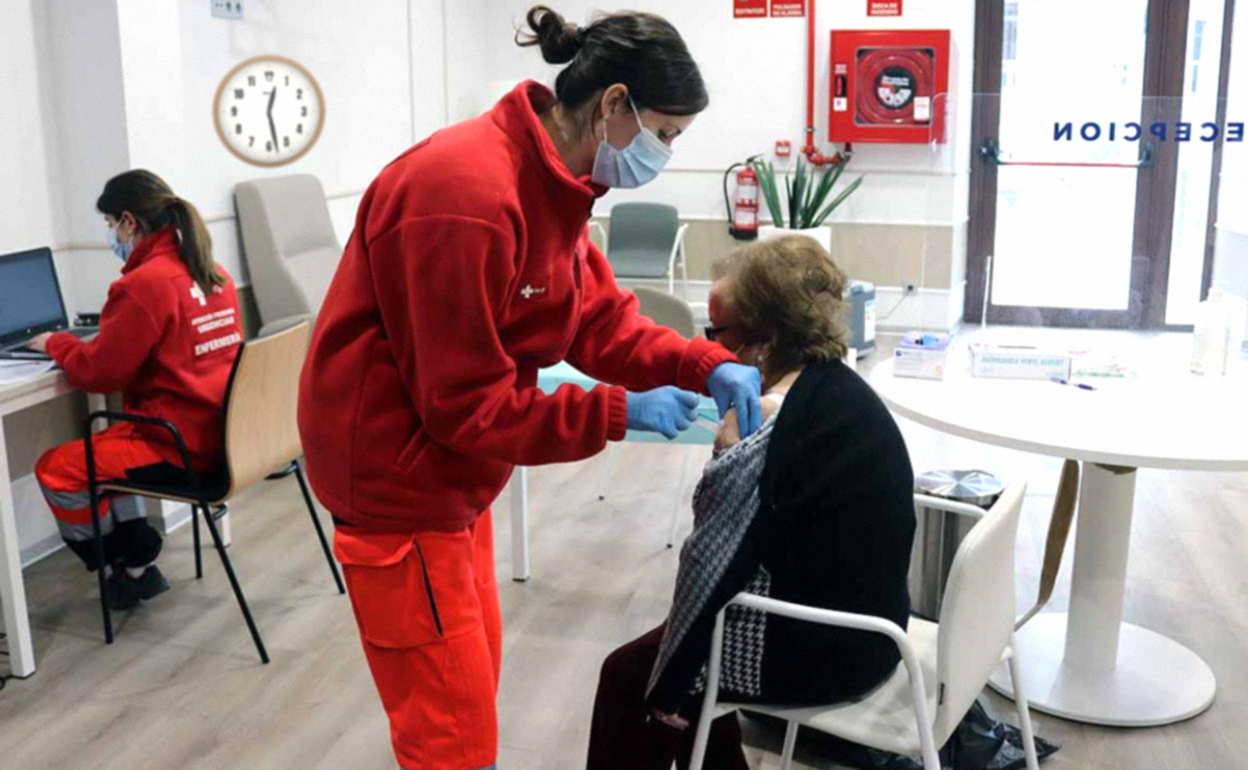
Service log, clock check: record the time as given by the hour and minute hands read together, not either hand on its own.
12:28
